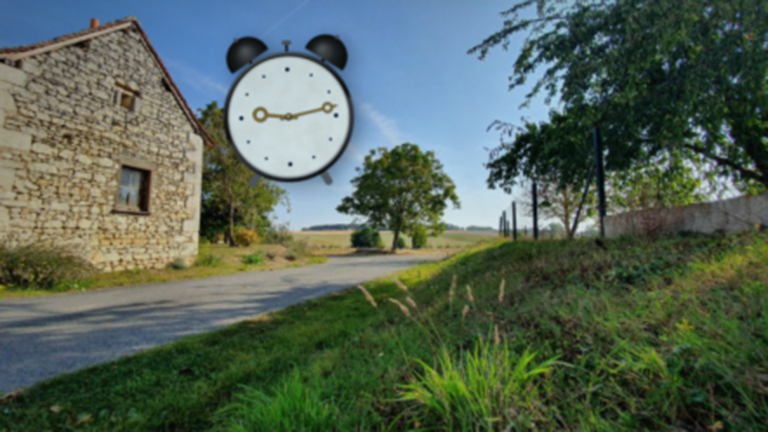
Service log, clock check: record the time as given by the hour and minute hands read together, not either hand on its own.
9:13
